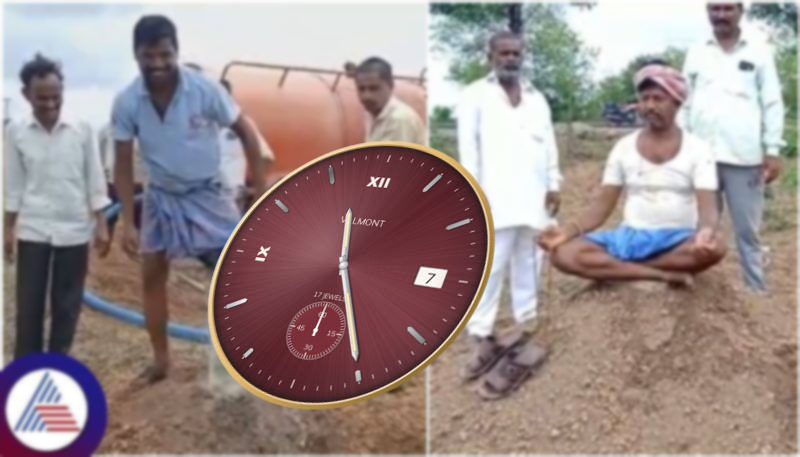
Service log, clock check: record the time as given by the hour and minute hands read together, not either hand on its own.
11:25
